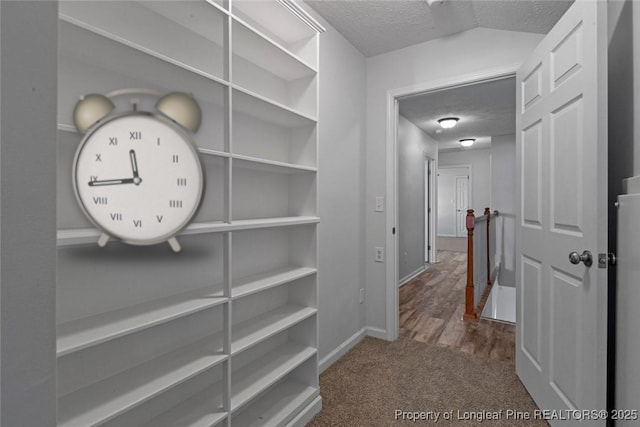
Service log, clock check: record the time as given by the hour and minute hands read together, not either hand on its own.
11:44
